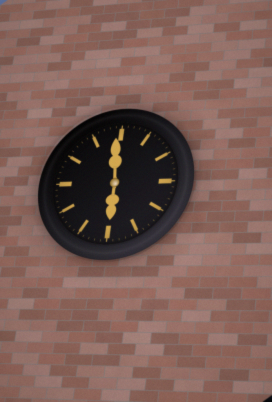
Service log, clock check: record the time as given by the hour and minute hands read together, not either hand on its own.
5:59
